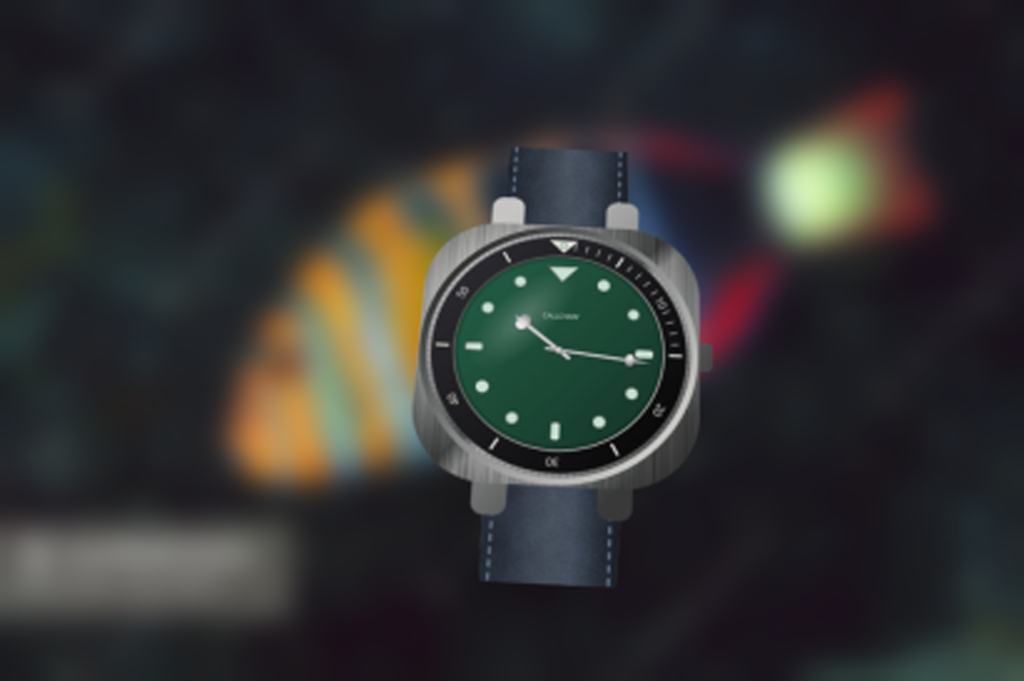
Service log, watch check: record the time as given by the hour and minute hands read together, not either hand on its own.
10:16
